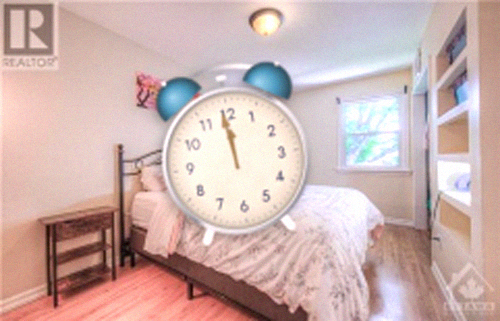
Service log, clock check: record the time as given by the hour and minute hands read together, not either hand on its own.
11:59
